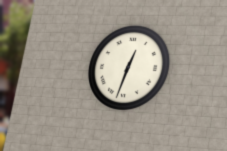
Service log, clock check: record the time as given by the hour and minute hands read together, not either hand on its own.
12:32
